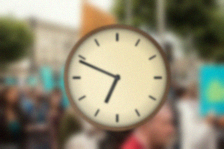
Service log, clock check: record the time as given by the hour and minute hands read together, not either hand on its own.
6:49
